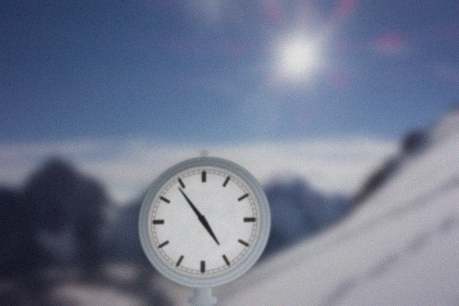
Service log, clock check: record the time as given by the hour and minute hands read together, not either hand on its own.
4:54
